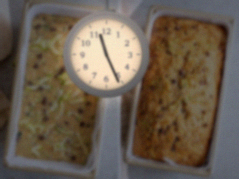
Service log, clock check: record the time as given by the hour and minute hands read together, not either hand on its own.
11:26
